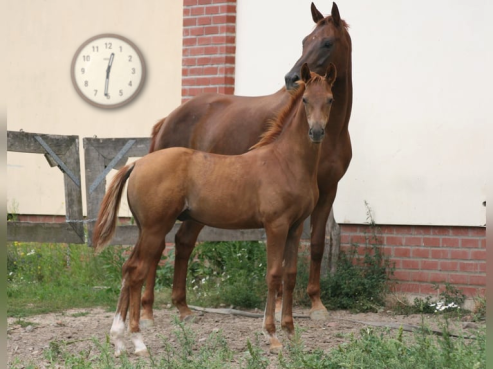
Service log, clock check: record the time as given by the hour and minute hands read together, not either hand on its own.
12:31
